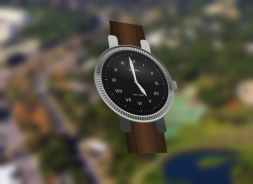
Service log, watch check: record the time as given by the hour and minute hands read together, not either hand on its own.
4:59
